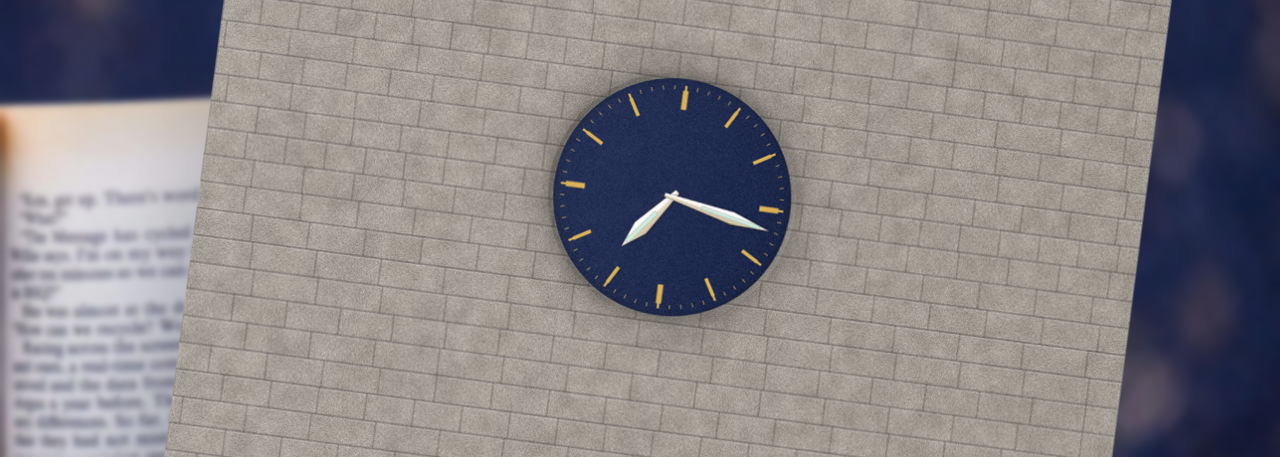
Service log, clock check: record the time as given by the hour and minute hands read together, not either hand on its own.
7:17
